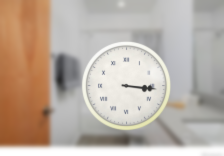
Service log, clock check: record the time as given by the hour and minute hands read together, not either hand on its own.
3:16
